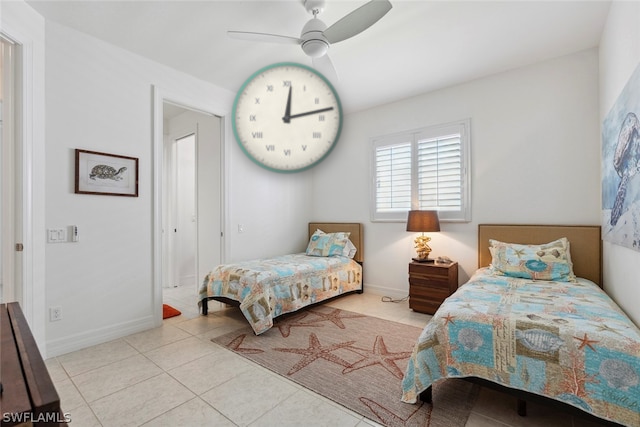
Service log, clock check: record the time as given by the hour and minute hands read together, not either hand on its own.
12:13
